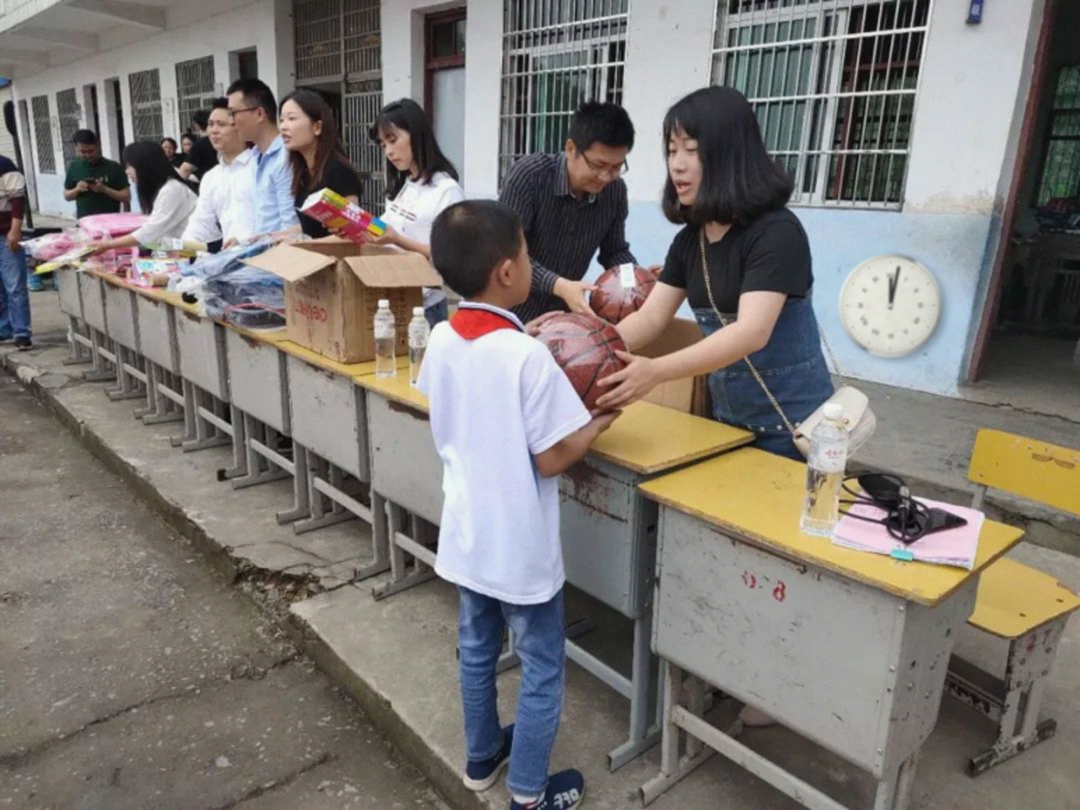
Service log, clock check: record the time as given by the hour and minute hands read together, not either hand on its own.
12:02
